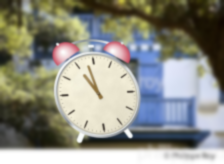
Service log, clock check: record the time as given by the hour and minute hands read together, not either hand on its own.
10:58
